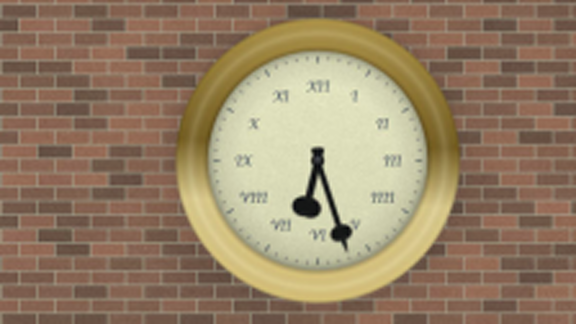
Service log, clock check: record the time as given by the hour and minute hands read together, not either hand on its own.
6:27
